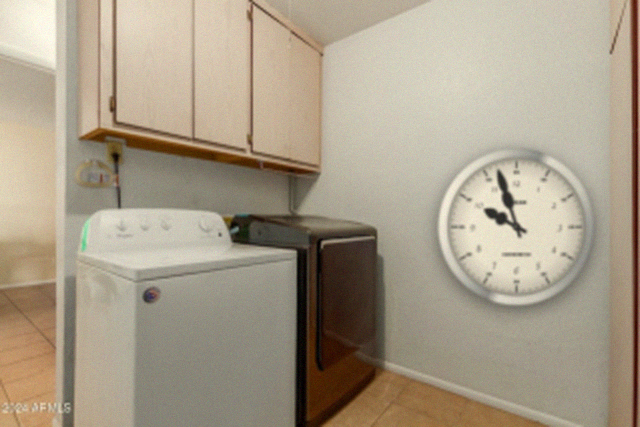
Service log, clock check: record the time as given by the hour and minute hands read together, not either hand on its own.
9:57
